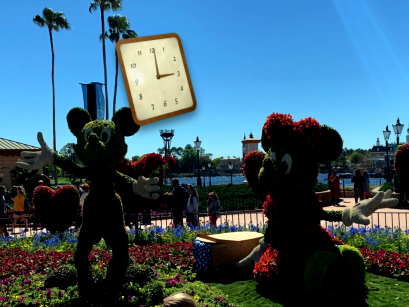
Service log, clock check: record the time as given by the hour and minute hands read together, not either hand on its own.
3:01
